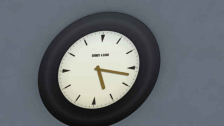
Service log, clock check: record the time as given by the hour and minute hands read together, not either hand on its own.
5:17
